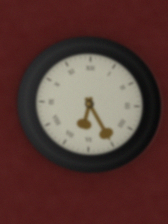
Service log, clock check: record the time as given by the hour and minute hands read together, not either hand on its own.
6:25
